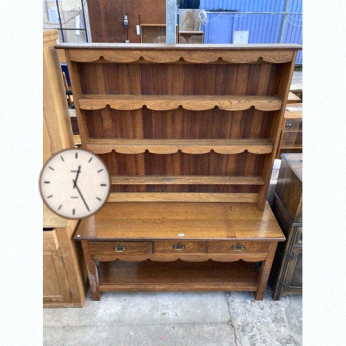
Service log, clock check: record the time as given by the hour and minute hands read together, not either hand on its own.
12:25
